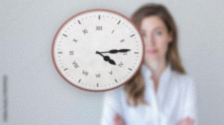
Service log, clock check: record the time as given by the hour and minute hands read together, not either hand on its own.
4:14
